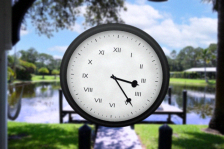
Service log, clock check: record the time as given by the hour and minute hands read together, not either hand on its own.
3:24
